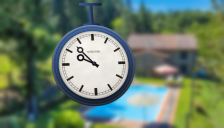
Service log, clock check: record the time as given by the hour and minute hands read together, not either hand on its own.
9:53
